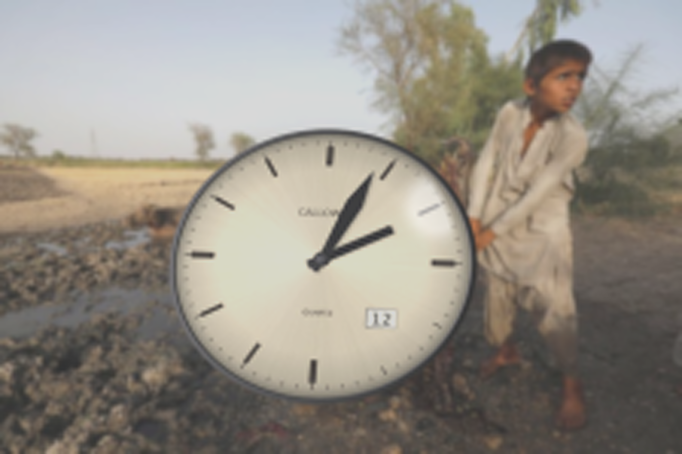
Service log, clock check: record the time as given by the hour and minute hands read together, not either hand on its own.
2:04
